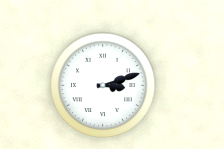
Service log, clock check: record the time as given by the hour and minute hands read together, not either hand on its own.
3:12
